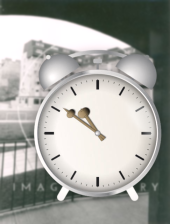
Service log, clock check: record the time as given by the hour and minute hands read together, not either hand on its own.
10:51
